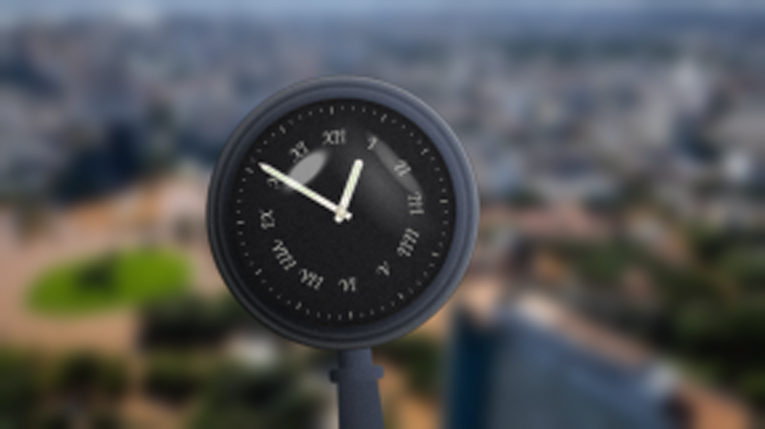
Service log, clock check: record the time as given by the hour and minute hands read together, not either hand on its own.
12:51
